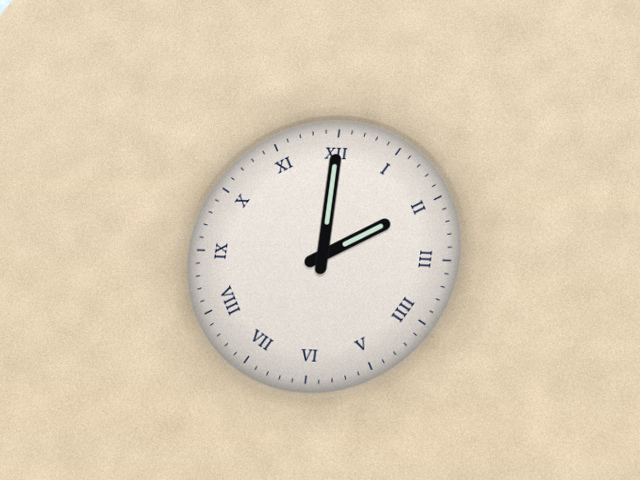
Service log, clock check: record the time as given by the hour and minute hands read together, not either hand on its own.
2:00
